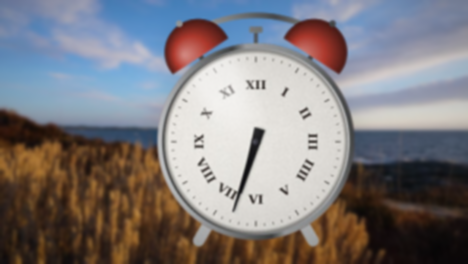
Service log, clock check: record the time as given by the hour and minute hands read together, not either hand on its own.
6:33
